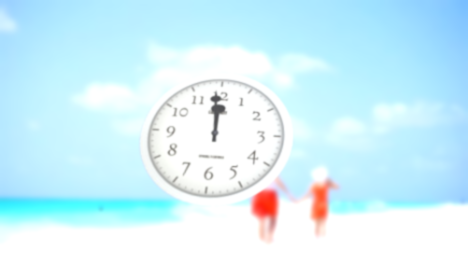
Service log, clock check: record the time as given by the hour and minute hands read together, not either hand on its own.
11:59
